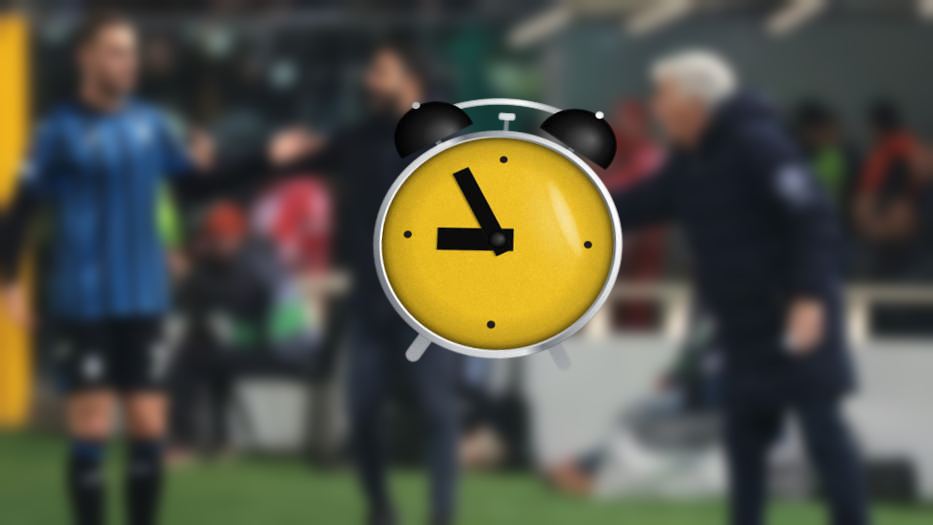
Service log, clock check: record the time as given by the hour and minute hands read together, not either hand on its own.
8:55
